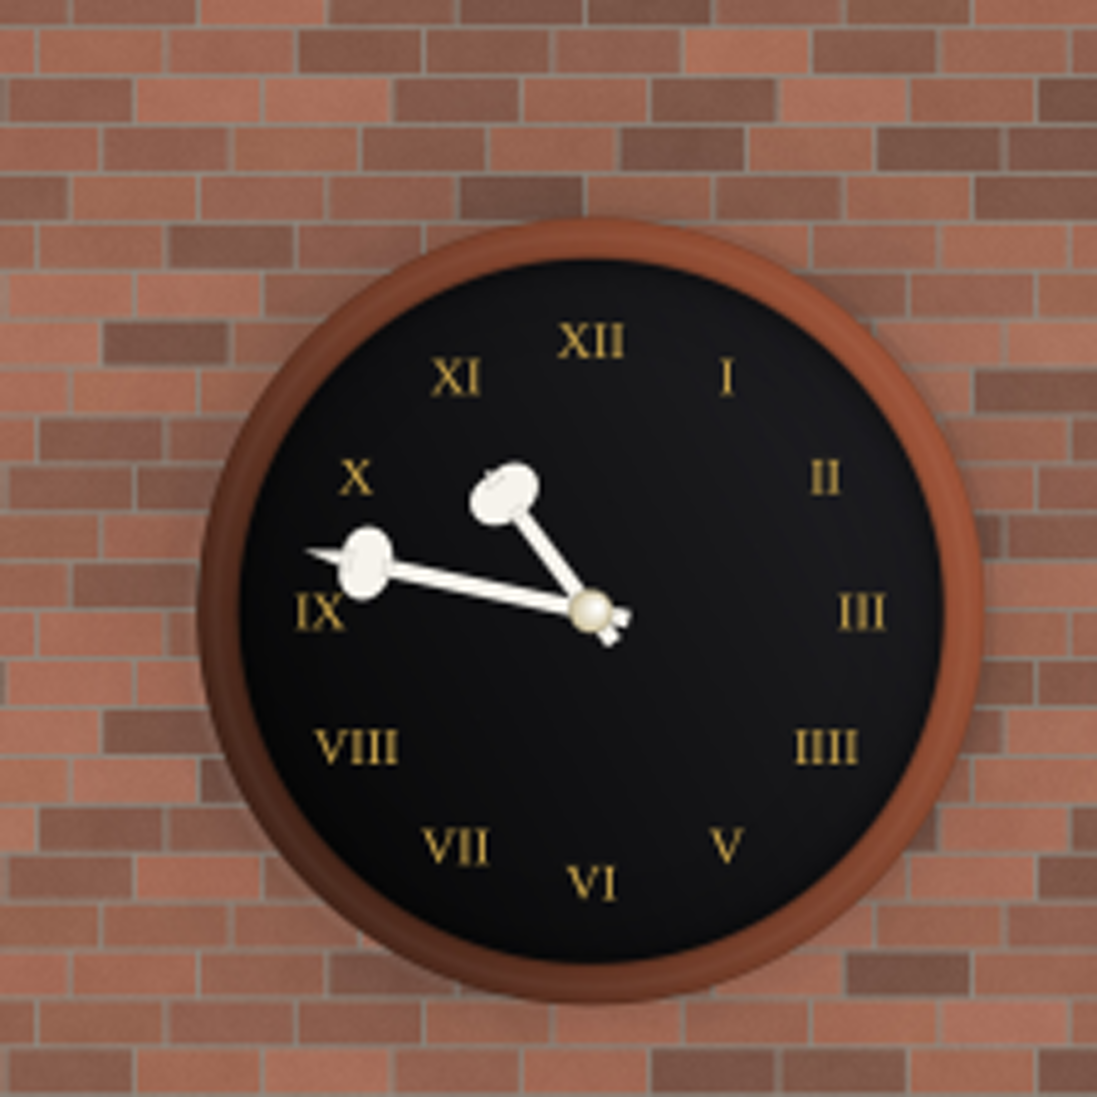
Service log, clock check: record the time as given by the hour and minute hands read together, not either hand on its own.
10:47
